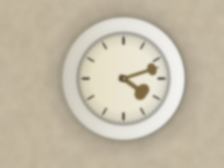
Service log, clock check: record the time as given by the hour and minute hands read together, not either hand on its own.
4:12
